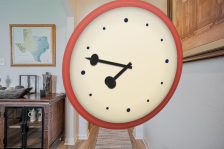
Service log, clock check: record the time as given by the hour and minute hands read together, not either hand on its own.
7:48
